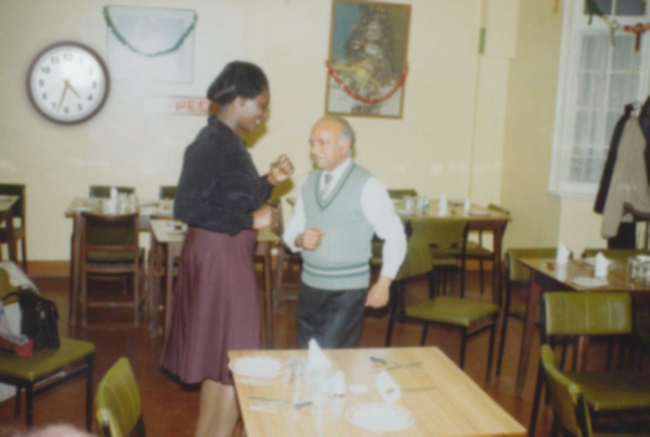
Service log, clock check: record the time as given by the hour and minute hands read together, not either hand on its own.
4:33
